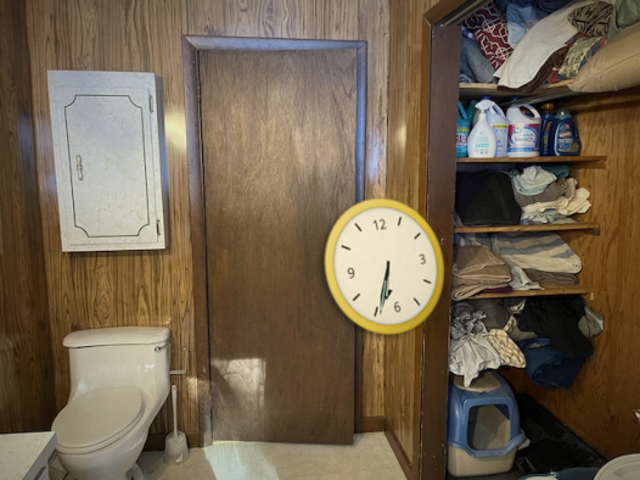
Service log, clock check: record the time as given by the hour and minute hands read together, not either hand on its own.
6:34
